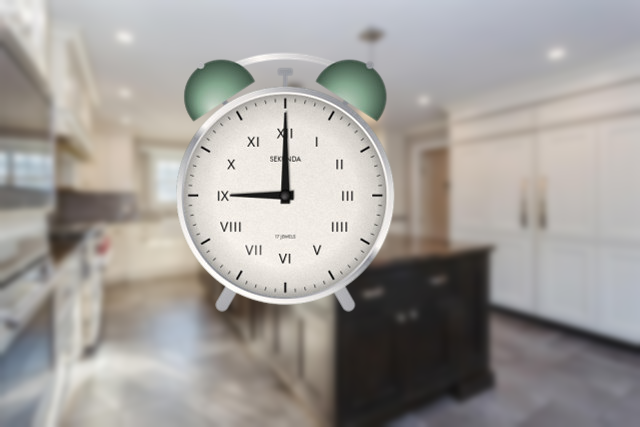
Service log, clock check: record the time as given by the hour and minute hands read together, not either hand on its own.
9:00
